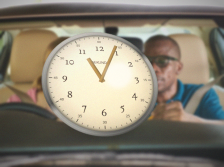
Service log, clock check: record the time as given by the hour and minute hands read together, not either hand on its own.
11:04
